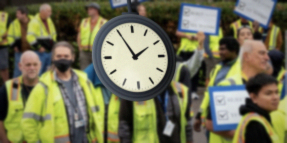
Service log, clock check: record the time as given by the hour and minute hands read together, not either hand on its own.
1:55
